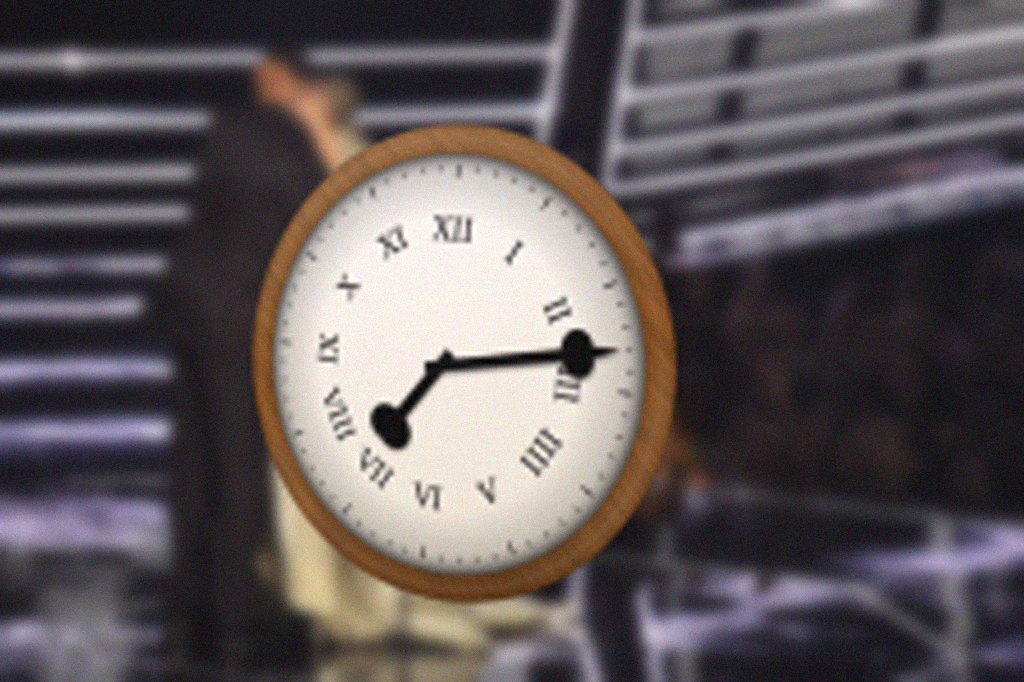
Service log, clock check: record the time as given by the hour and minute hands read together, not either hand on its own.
7:13
